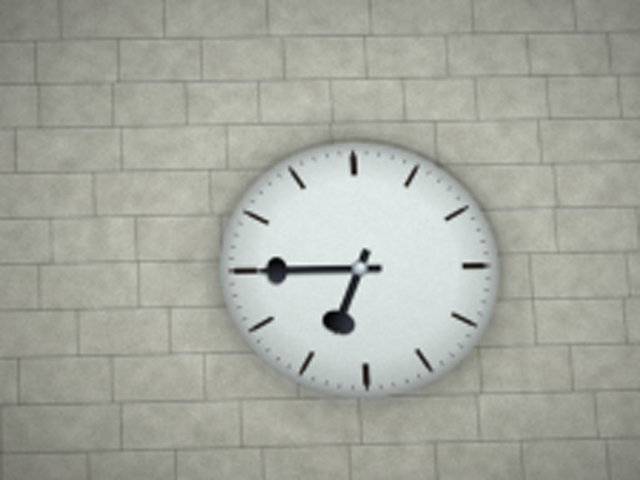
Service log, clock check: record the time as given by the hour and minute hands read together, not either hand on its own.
6:45
